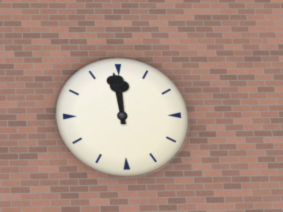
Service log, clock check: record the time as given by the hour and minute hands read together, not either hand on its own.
11:59
